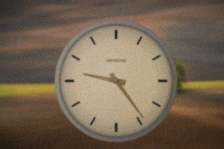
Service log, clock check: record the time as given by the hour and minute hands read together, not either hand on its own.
9:24
